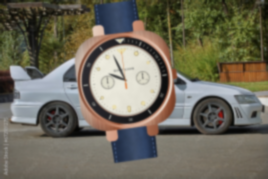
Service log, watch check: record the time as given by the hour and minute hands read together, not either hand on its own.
9:57
